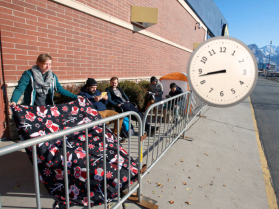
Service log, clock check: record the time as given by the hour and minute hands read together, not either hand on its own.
8:43
